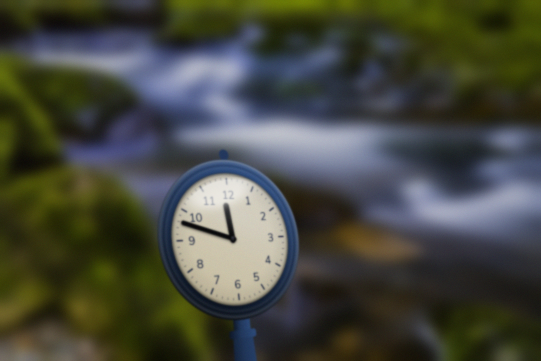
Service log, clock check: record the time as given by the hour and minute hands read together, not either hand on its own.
11:48
